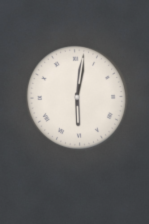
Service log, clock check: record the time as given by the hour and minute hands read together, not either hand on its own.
6:02
